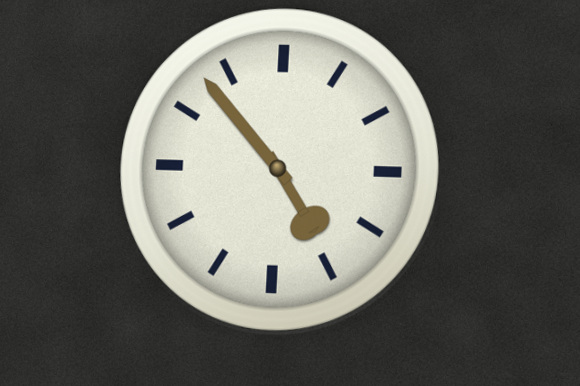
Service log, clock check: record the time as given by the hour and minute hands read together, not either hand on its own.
4:53
